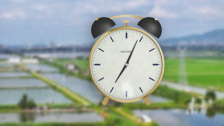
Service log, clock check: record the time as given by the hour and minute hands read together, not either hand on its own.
7:04
